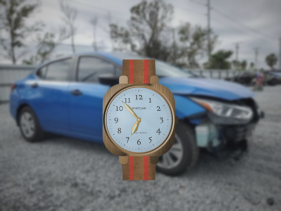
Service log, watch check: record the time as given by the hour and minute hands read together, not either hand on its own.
6:53
